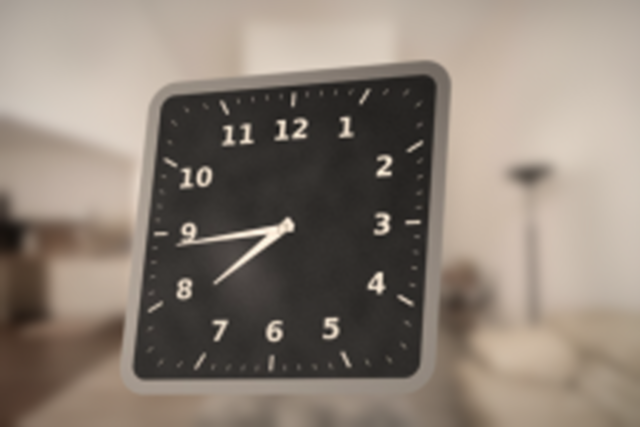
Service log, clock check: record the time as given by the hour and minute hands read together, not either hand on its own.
7:44
